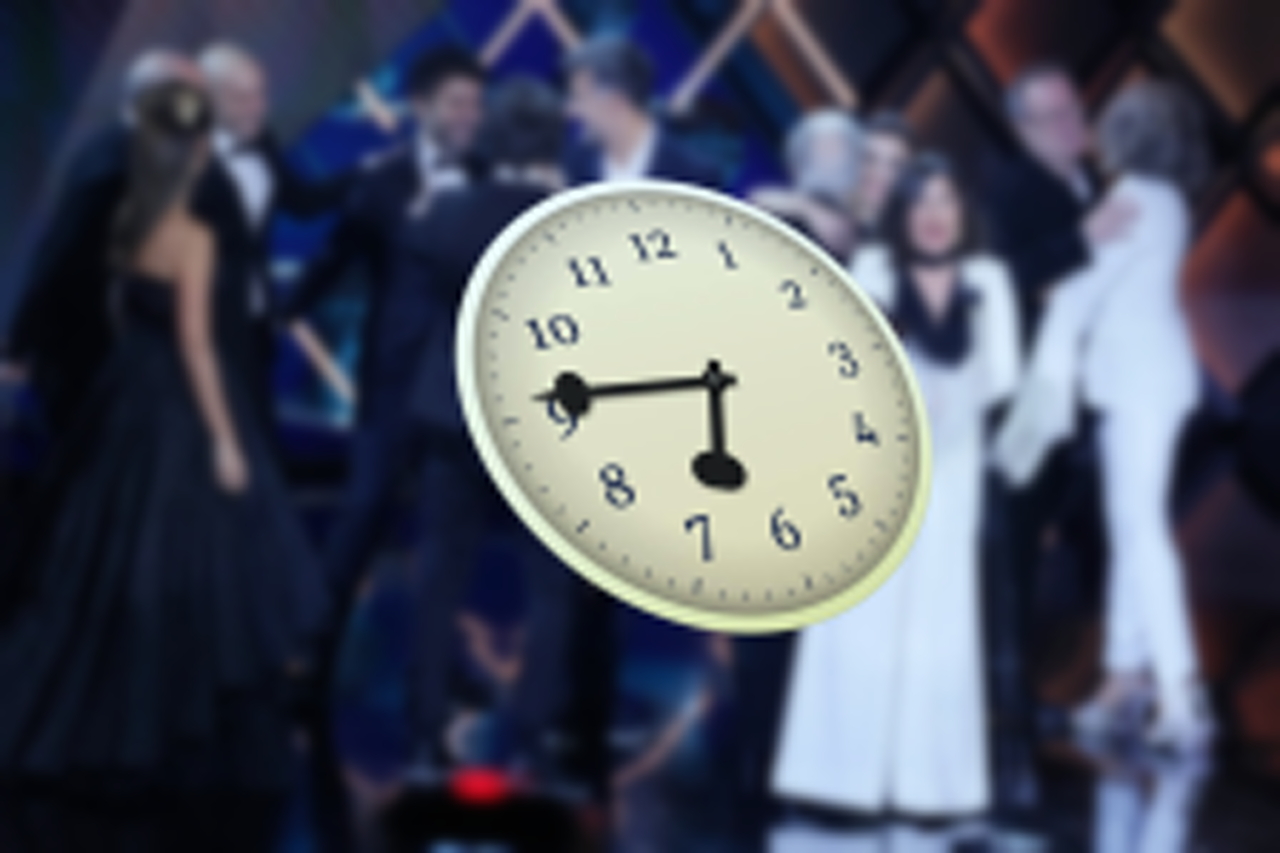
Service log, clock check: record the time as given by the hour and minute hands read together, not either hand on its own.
6:46
